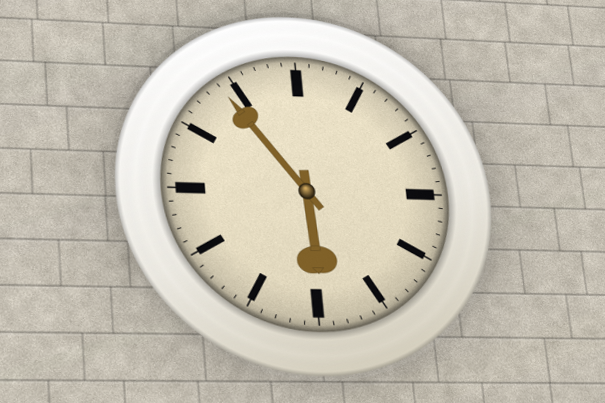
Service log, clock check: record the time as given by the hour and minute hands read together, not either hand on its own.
5:54
